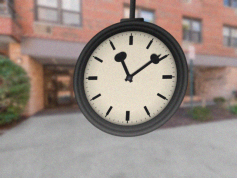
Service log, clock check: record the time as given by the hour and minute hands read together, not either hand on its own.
11:09
